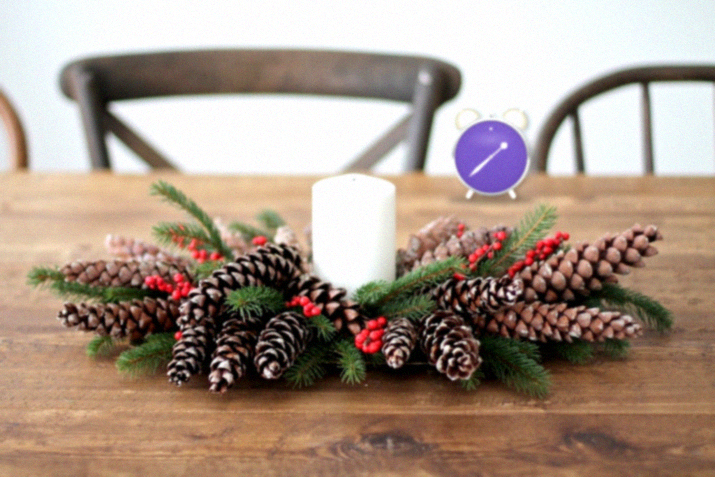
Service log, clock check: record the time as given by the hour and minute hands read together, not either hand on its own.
1:38
